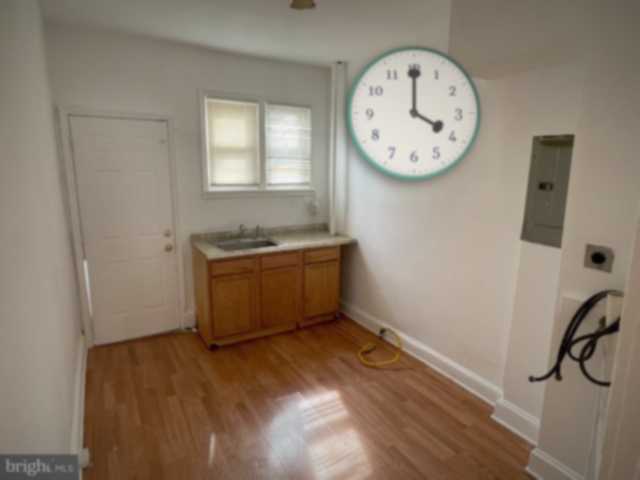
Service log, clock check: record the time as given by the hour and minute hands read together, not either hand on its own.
4:00
